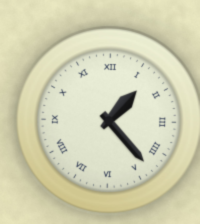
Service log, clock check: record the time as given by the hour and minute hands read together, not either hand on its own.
1:23
